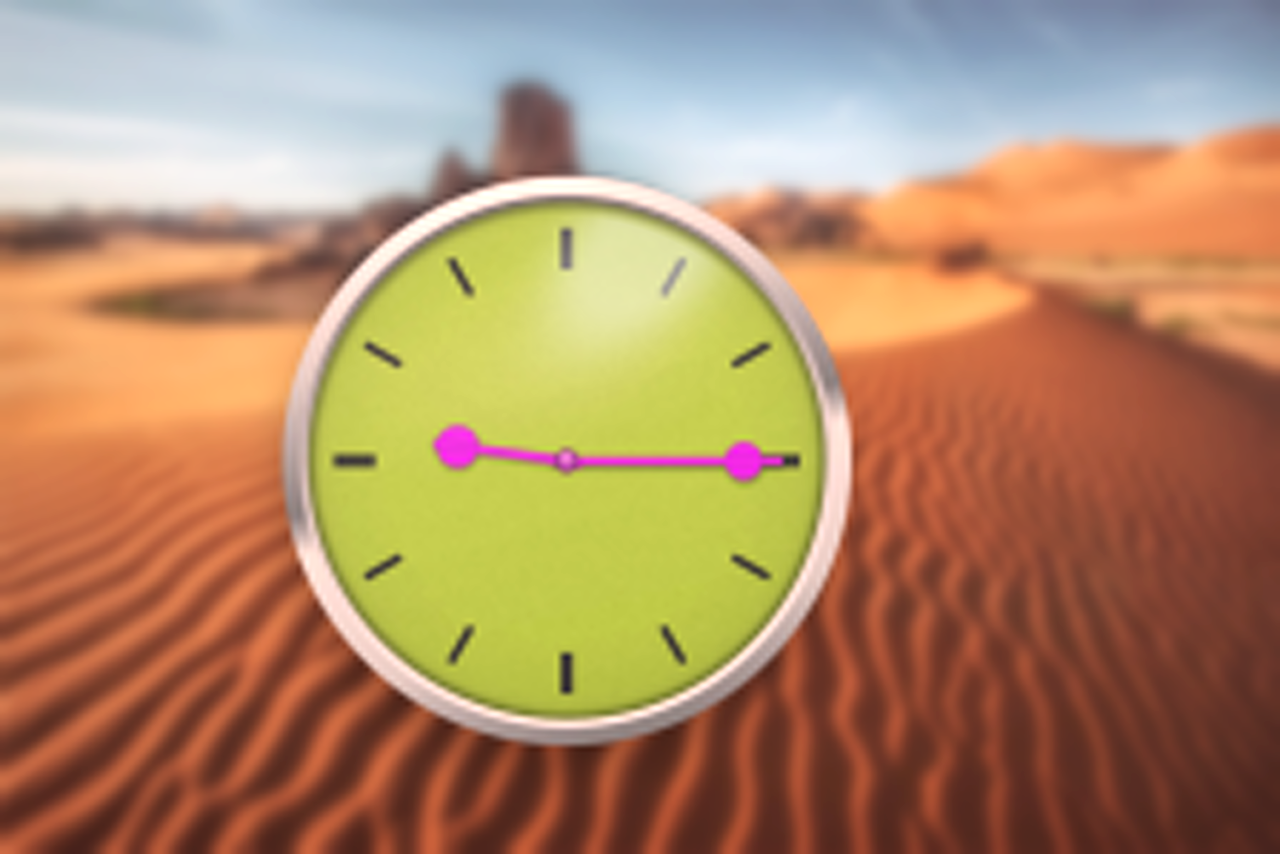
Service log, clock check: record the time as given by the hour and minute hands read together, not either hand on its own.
9:15
